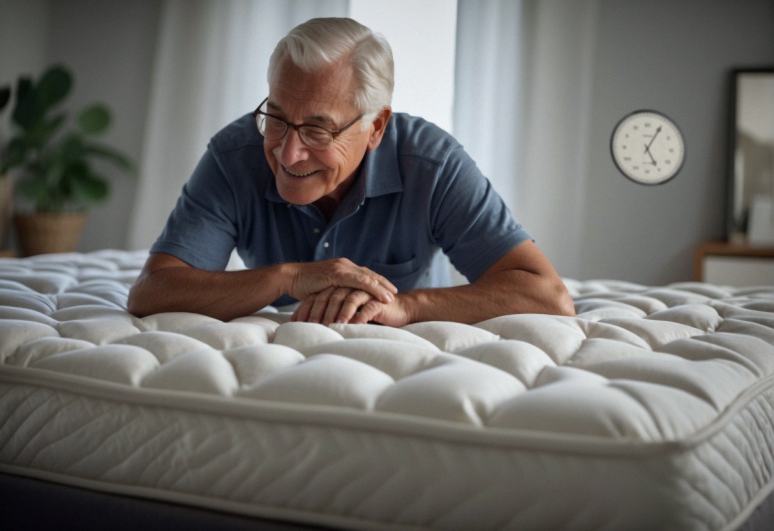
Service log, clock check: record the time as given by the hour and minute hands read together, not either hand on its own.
5:05
